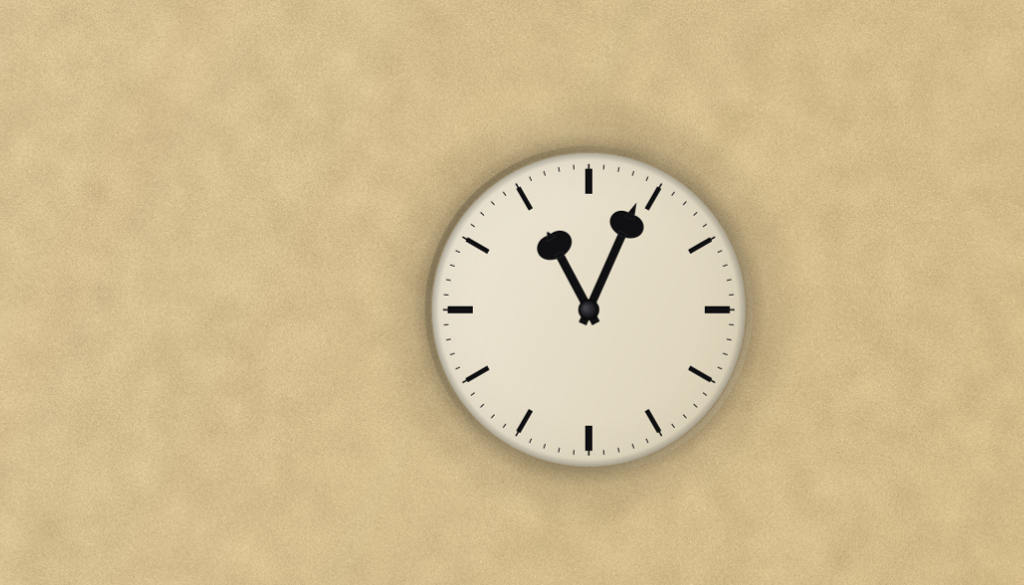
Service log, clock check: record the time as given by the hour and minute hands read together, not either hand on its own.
11:04
